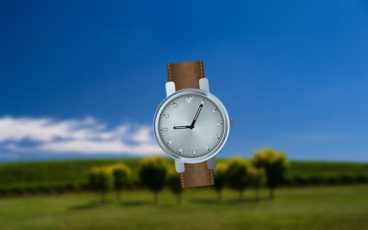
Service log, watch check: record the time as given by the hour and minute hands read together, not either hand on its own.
9:05
